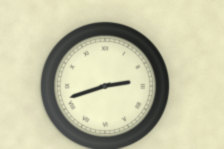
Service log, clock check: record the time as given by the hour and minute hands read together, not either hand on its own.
2:42
